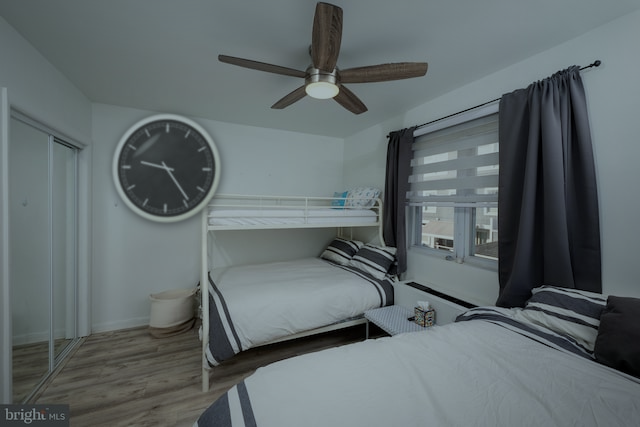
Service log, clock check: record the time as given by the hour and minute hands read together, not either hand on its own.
9:24
